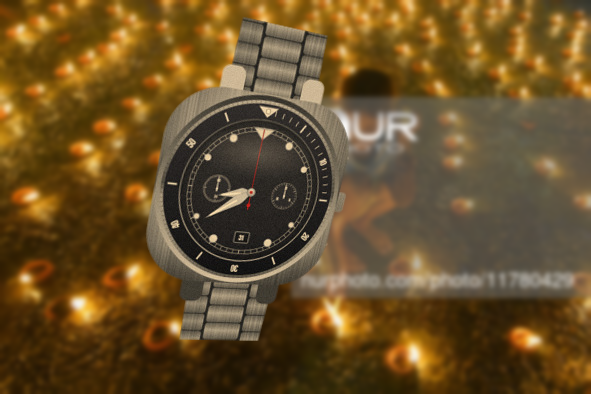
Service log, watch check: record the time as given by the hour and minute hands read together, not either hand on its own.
8:39
